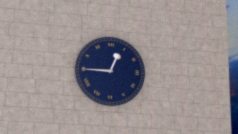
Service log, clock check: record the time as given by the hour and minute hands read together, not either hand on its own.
12:45
